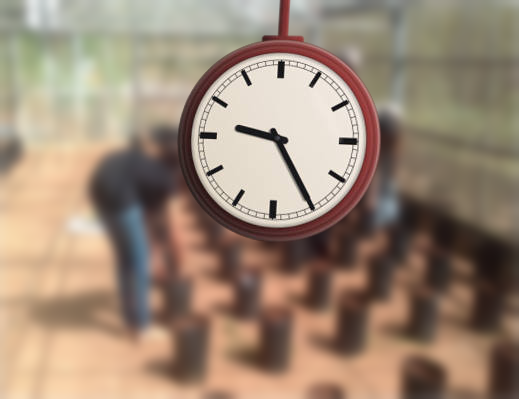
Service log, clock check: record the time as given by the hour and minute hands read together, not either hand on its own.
9:25
